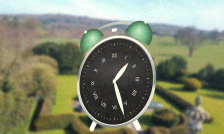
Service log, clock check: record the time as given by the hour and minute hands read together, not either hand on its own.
1:27
